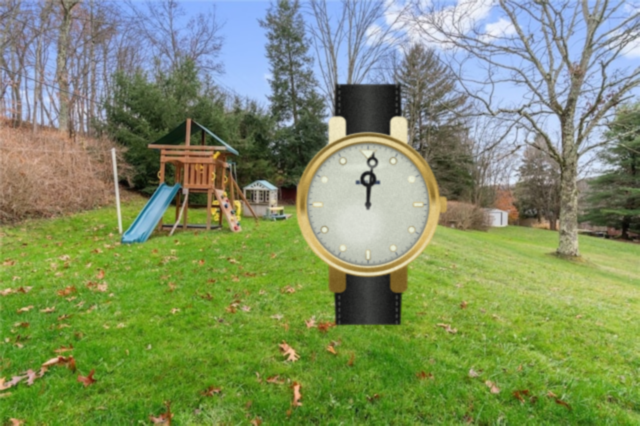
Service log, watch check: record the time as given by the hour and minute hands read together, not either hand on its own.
12:01
